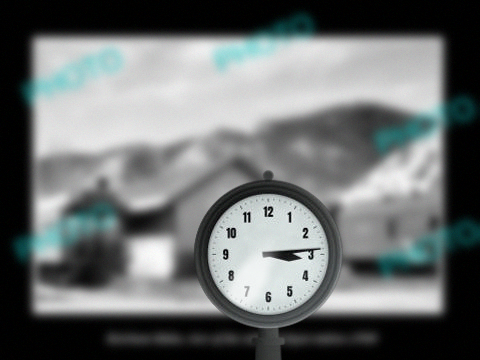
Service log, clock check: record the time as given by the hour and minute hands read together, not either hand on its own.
3:14
